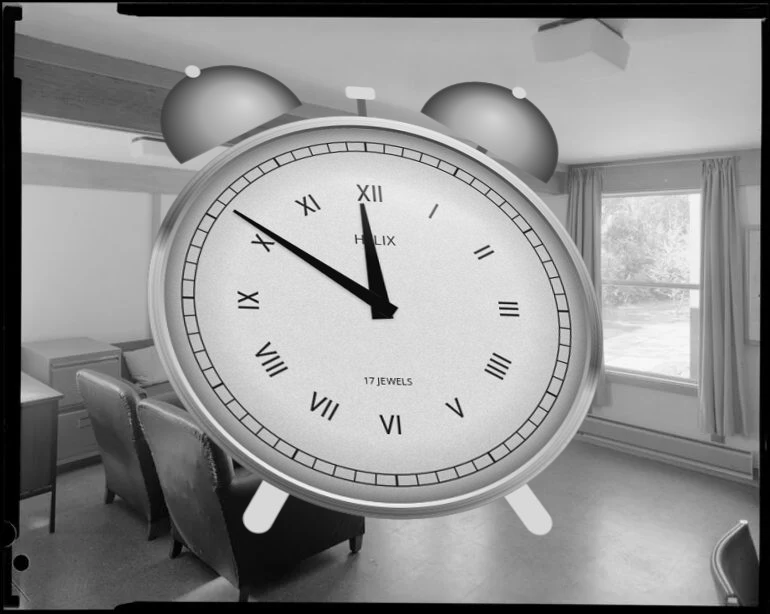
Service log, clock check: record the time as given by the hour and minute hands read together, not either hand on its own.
11:51
